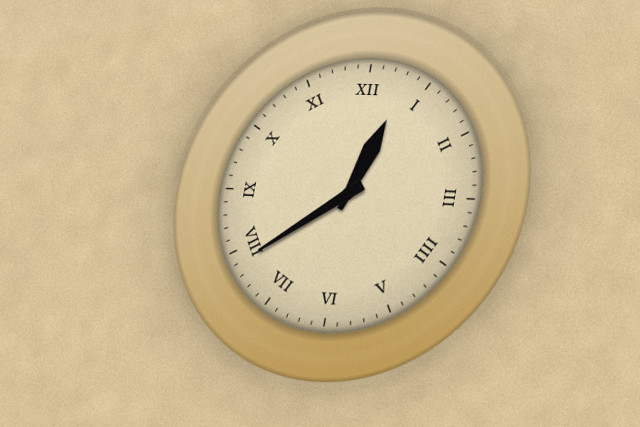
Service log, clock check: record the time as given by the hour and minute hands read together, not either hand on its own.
12:39
